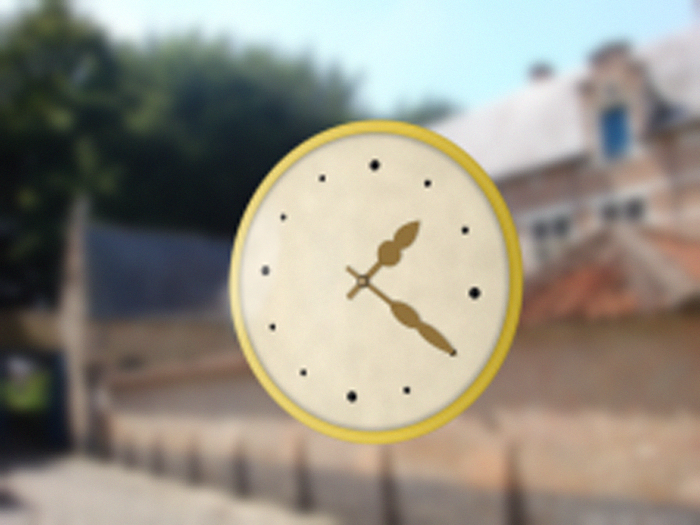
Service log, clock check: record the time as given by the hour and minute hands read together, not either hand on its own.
1:20
